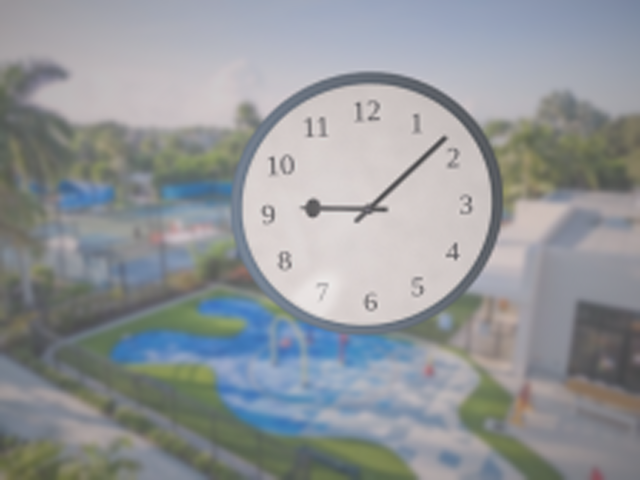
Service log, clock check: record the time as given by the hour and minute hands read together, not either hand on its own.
9:08
